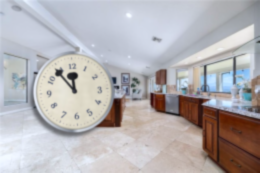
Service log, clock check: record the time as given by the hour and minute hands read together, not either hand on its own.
11:54
